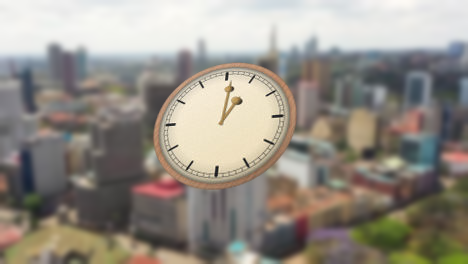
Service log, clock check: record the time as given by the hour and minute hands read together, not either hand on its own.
1:01
